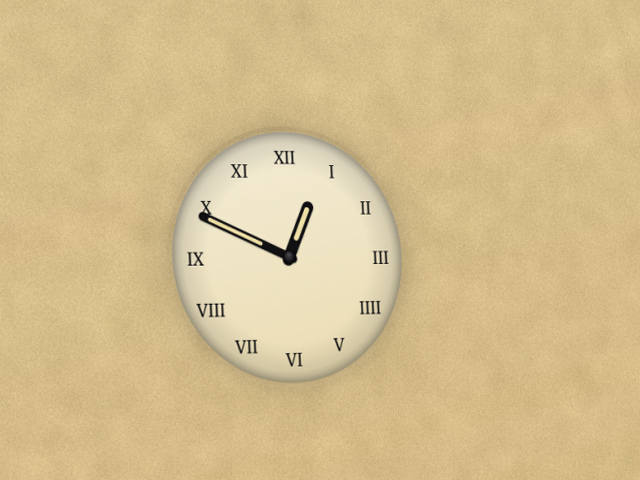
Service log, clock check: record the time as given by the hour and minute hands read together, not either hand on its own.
12:49
